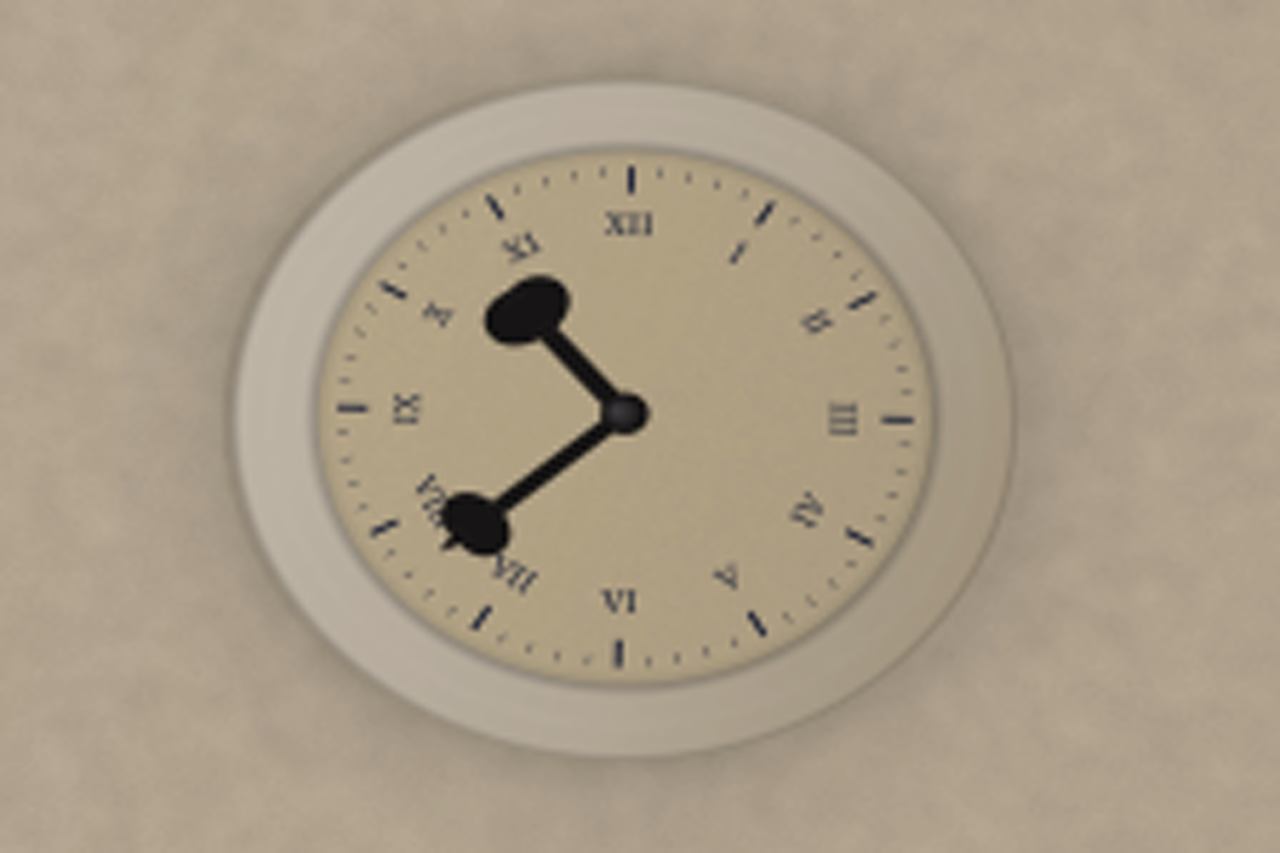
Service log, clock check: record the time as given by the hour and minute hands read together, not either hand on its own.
10:38
